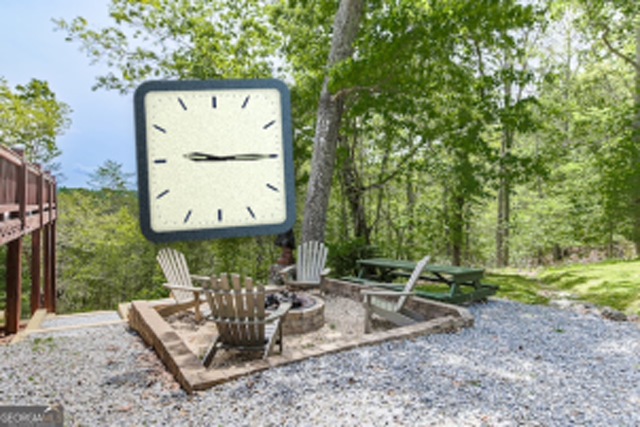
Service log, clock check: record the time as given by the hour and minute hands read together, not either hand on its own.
9:15
